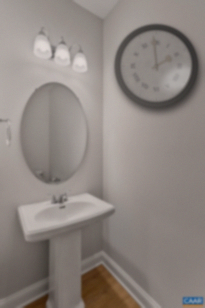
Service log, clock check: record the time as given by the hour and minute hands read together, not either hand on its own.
1:59
